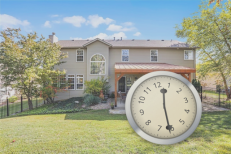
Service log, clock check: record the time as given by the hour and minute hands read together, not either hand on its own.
12:31
